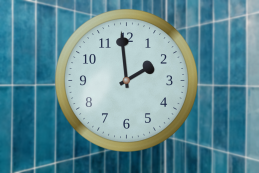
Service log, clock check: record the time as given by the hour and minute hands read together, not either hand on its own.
1:59
